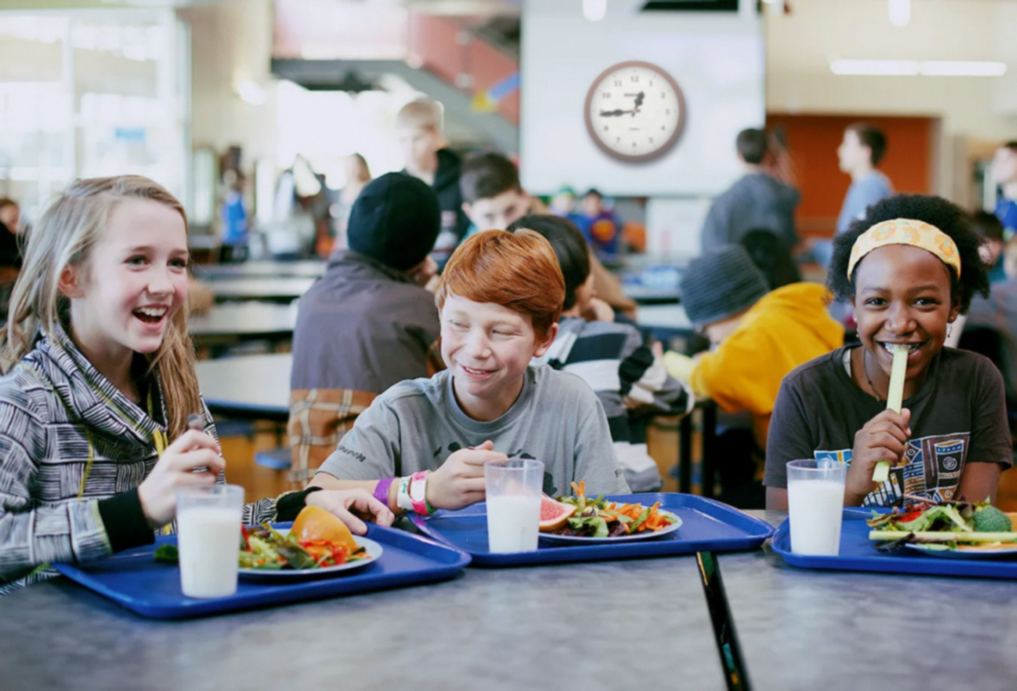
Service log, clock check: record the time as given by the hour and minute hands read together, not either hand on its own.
12:44
